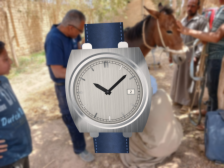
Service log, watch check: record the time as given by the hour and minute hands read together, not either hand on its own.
10:08
